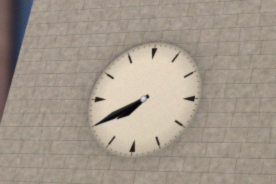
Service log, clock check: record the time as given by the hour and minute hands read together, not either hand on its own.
7:40
